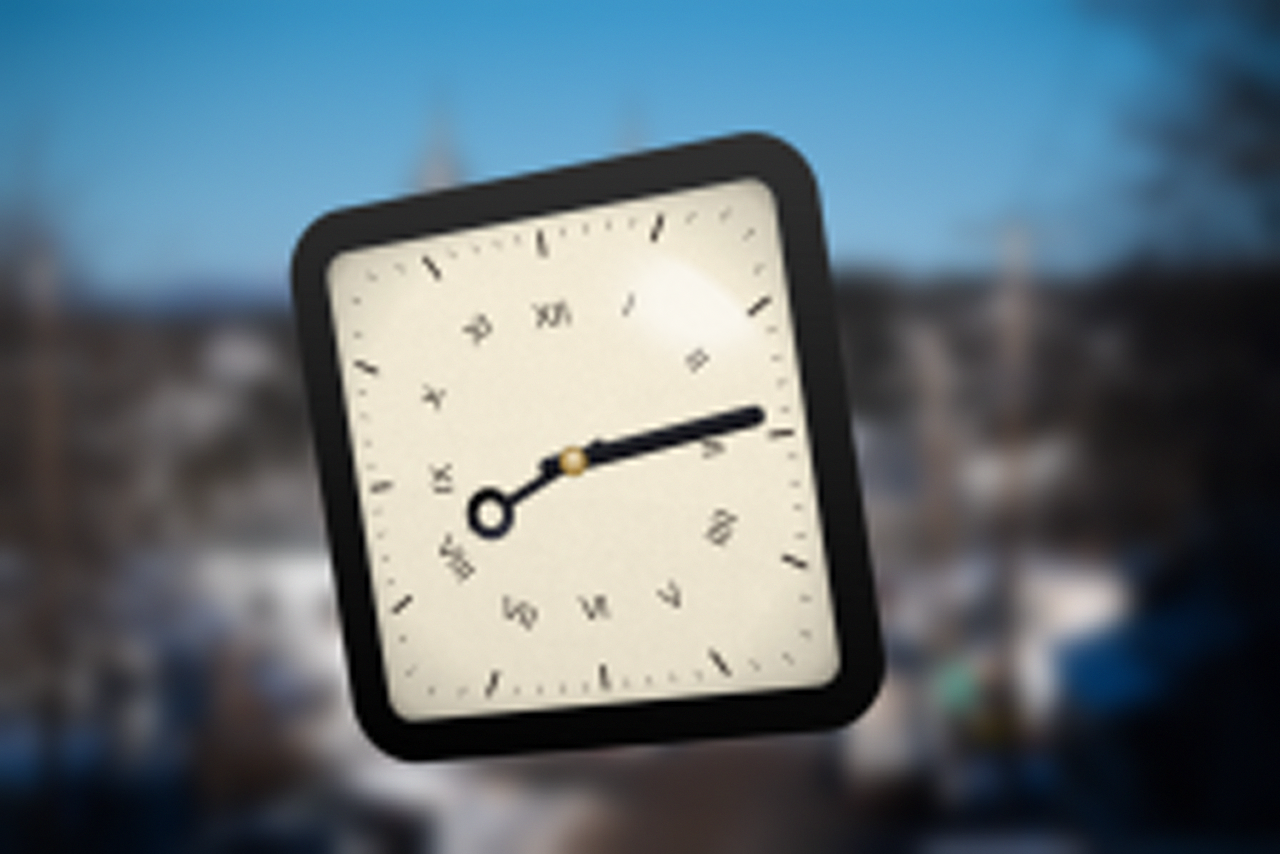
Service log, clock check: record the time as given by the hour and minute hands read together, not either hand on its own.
8:14
